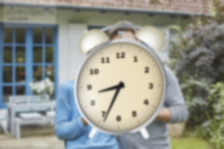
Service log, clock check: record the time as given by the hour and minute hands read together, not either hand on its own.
8:34
